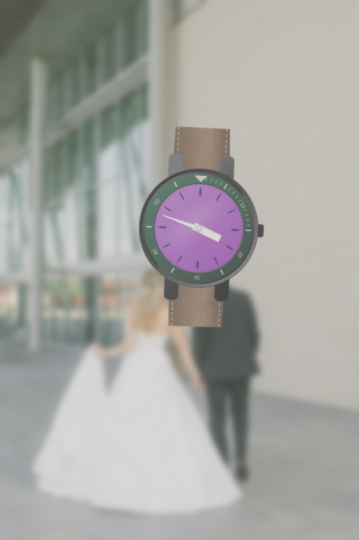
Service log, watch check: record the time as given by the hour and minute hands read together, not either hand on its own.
3:48
